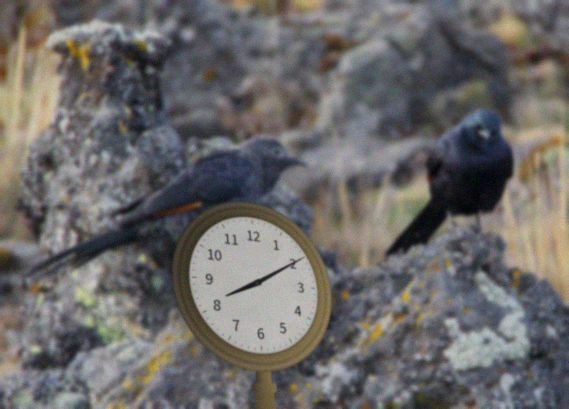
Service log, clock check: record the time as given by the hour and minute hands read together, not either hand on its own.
8:10
